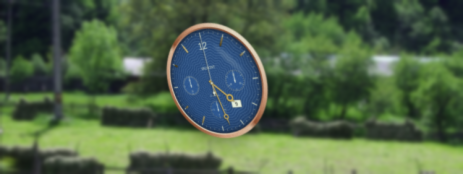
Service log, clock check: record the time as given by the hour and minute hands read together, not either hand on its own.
4:28
